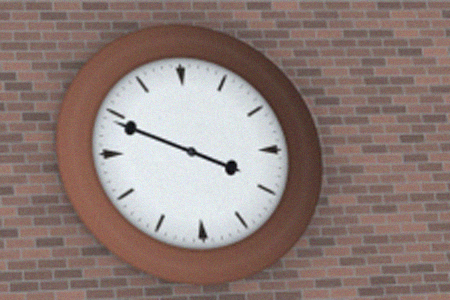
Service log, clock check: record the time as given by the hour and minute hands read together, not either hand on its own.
3:49
